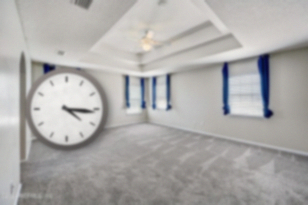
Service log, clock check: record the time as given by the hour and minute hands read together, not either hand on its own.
4:16
